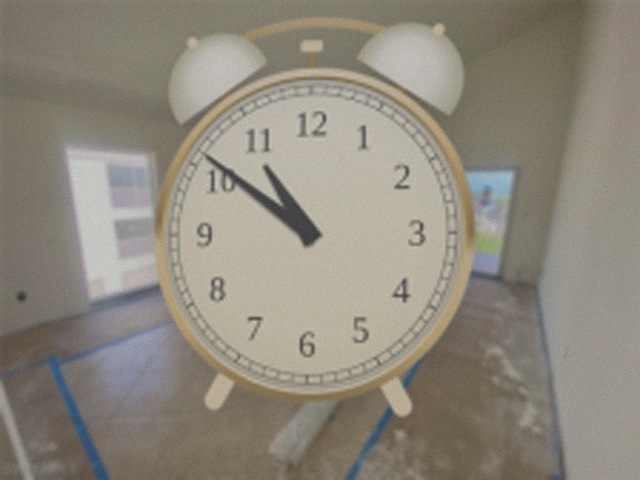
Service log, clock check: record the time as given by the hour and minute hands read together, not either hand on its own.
10:51
